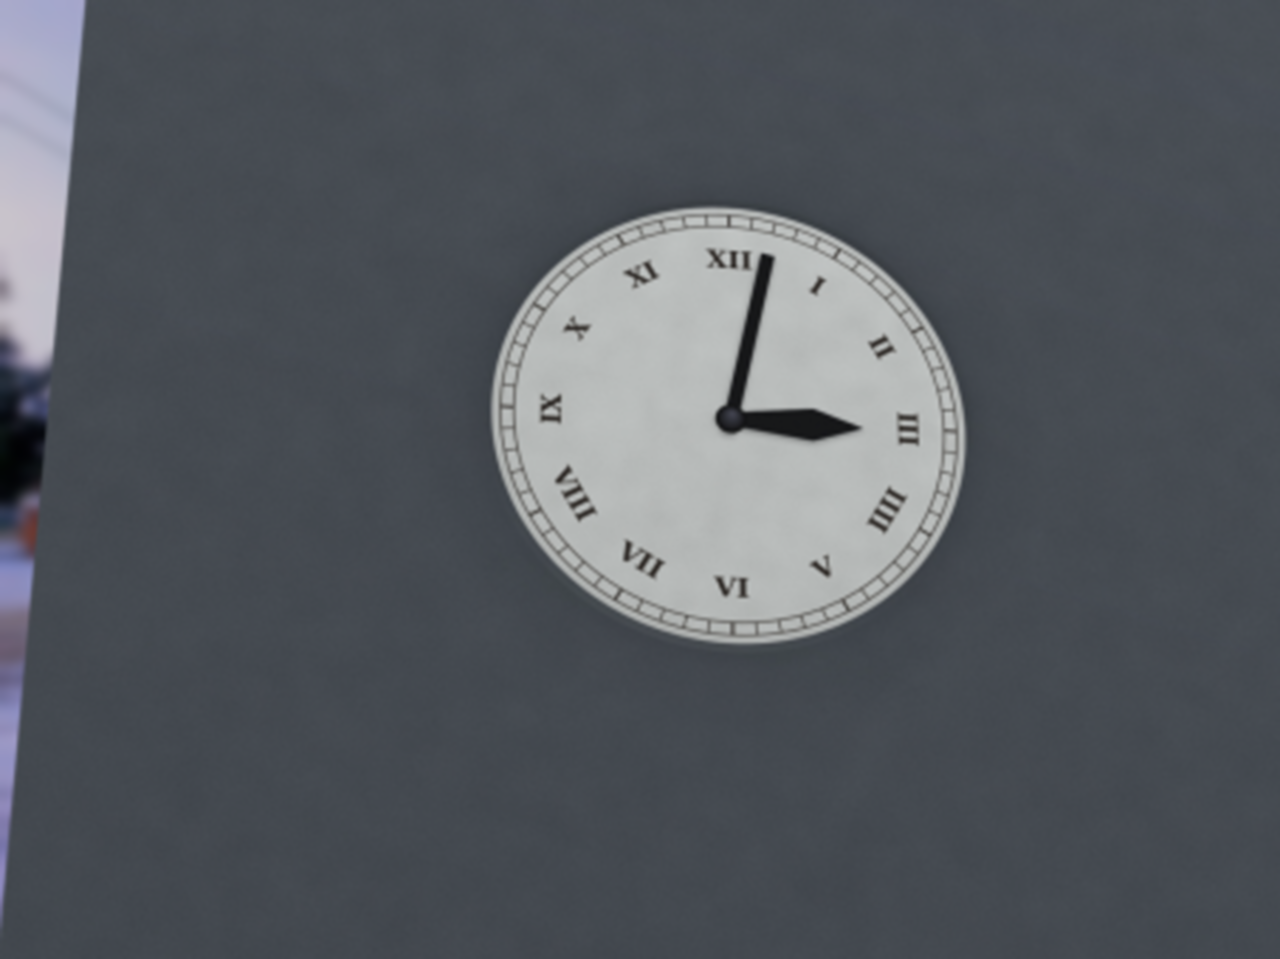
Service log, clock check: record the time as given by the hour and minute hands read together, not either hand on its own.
3:02
